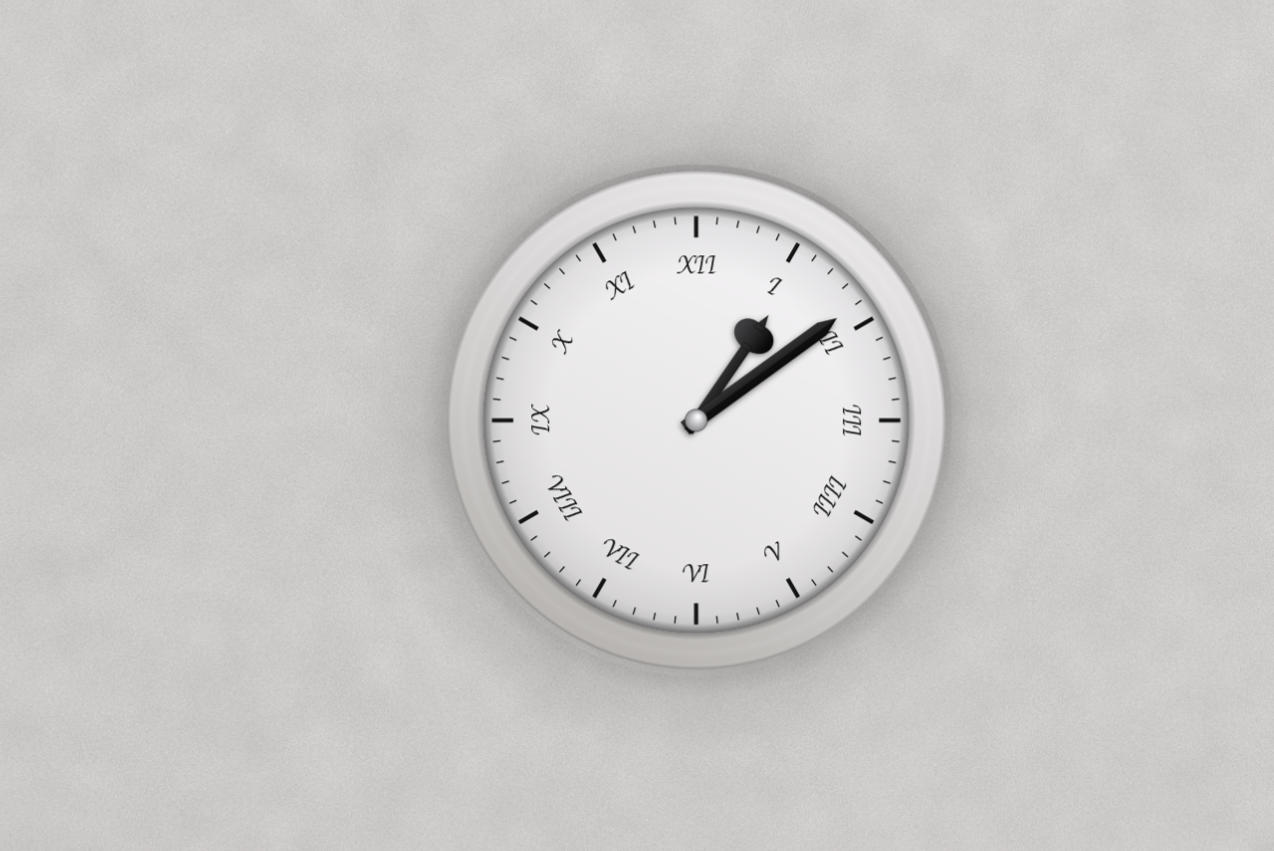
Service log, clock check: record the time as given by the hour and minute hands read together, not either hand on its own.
1:09
